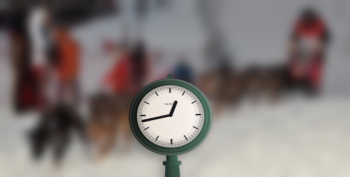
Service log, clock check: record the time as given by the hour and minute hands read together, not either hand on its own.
12:43
